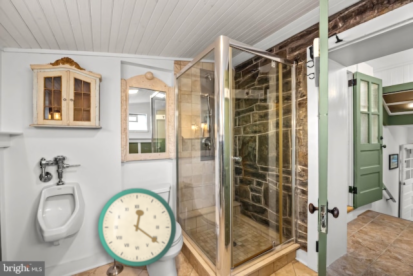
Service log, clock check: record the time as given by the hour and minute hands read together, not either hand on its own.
12:21
